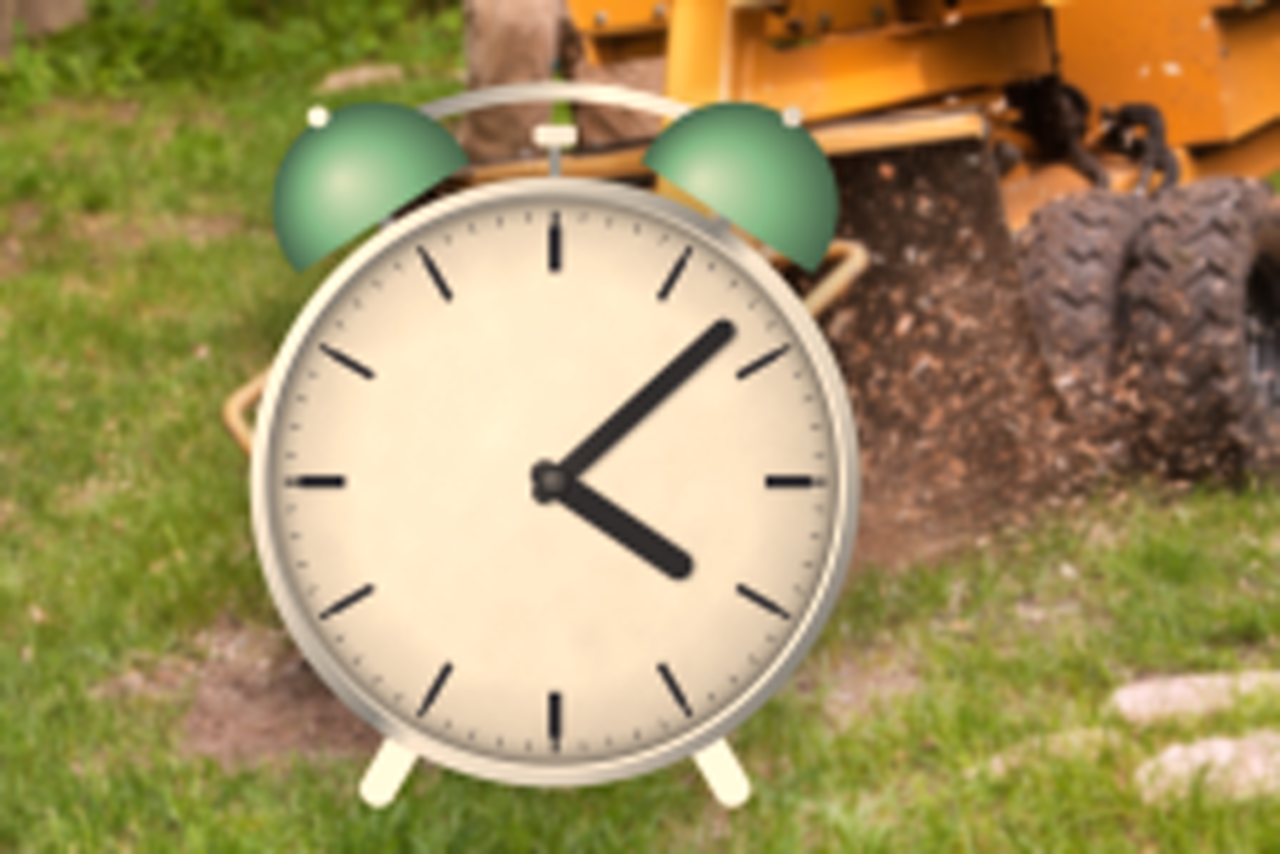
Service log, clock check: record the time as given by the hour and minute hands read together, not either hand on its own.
4:08
